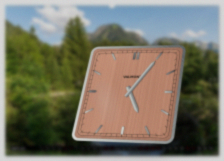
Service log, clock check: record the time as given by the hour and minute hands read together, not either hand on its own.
5:05
